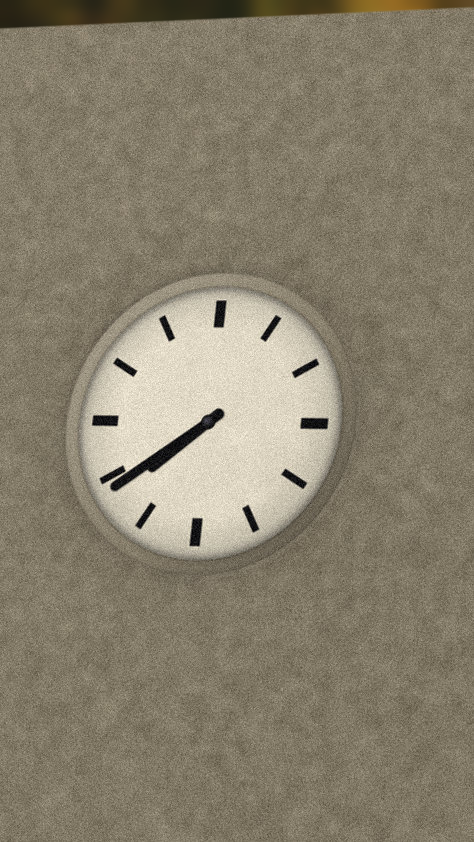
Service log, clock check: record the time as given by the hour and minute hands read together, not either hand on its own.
7:39
